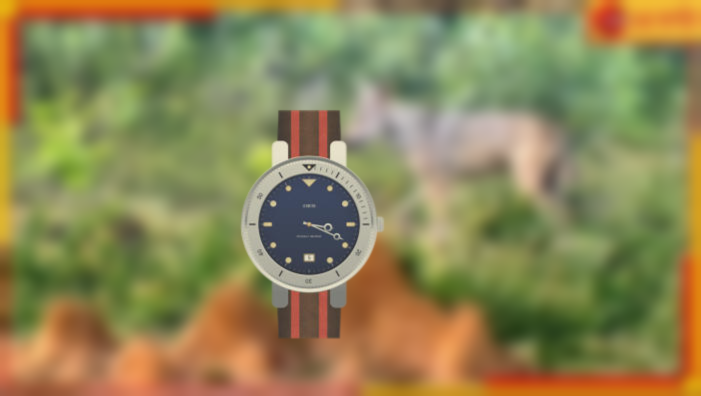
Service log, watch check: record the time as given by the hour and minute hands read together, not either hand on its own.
3:19
